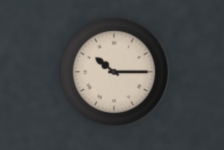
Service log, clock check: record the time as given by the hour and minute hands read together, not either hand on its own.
10:15
